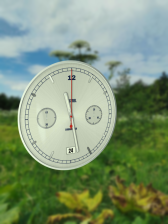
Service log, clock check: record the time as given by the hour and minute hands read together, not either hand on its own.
11:28
